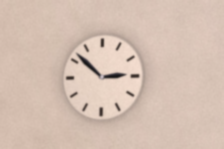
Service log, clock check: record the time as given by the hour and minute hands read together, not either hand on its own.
2:52
